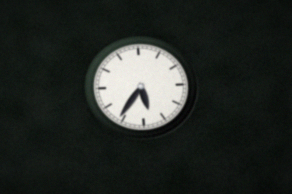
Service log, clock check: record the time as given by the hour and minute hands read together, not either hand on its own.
5:36
